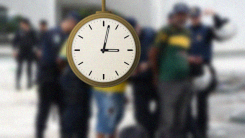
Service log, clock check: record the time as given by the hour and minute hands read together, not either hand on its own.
3:02
